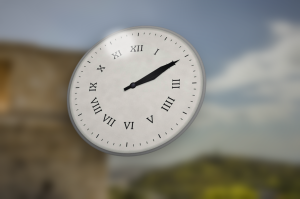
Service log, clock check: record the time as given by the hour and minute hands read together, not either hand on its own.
2:10
